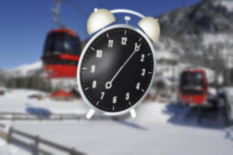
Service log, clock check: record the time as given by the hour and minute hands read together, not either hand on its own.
7:06
